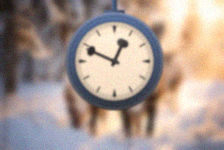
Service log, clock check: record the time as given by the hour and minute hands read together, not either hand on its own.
12:49
